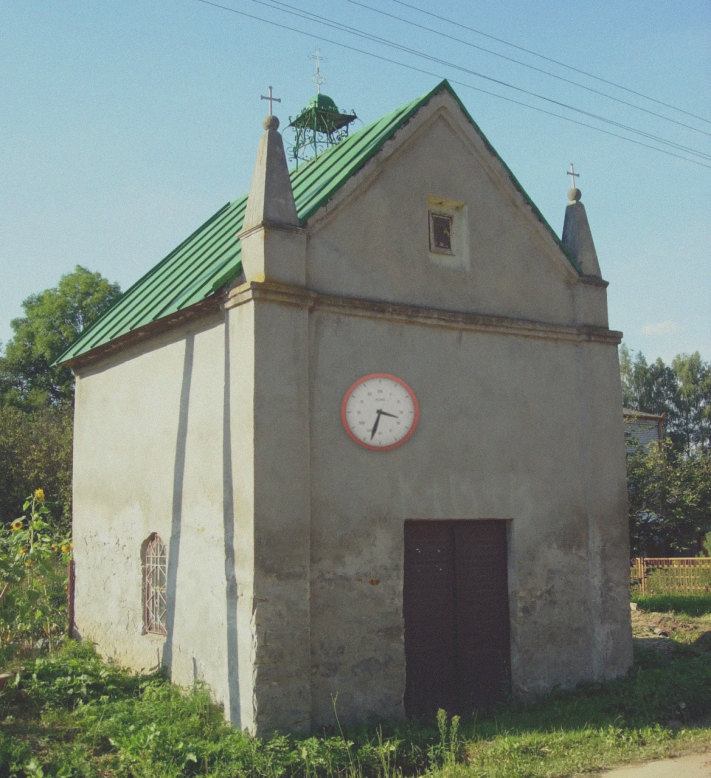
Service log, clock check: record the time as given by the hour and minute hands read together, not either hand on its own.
3:33
